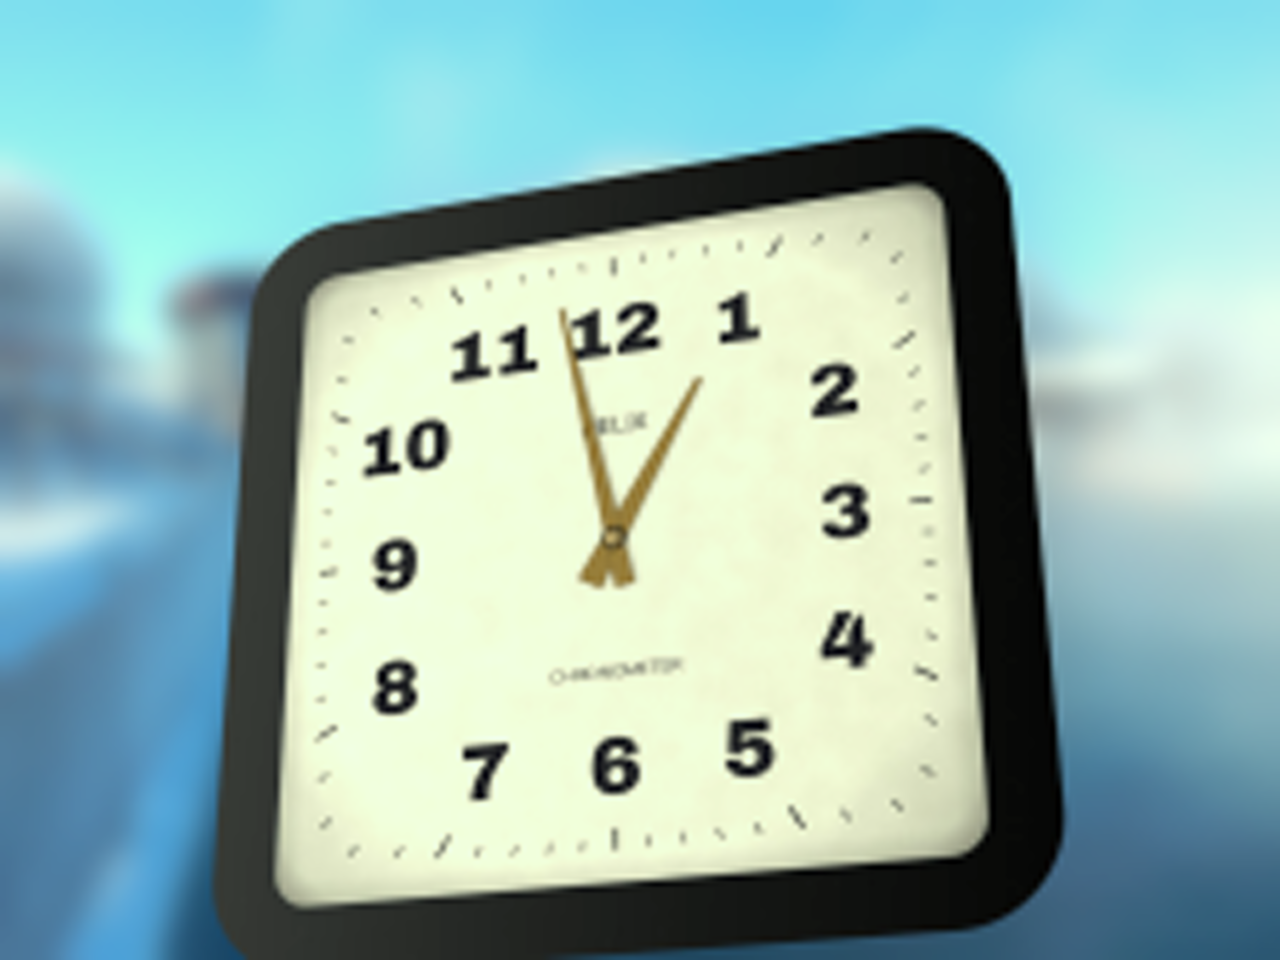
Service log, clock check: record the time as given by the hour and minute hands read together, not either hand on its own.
12:58
